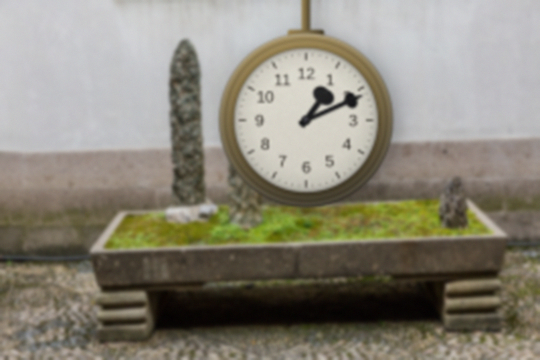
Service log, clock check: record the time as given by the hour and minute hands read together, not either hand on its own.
1:11
